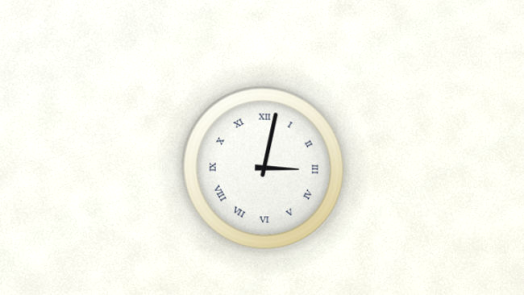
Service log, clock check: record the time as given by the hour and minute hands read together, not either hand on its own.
3:02
